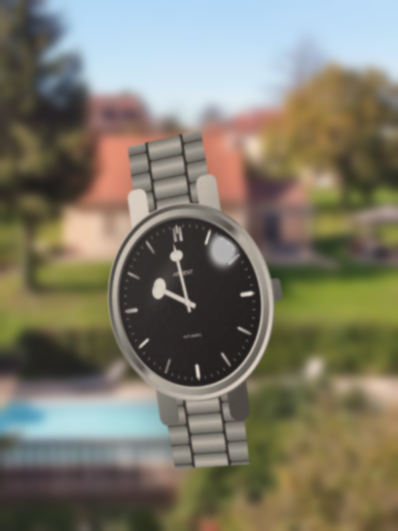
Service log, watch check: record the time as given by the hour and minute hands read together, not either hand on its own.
9:59
